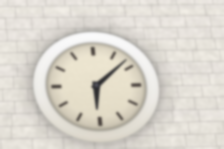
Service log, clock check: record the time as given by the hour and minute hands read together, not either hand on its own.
6:08
